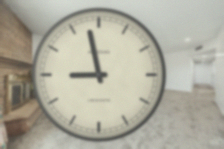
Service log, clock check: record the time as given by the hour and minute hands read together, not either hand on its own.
8:58
